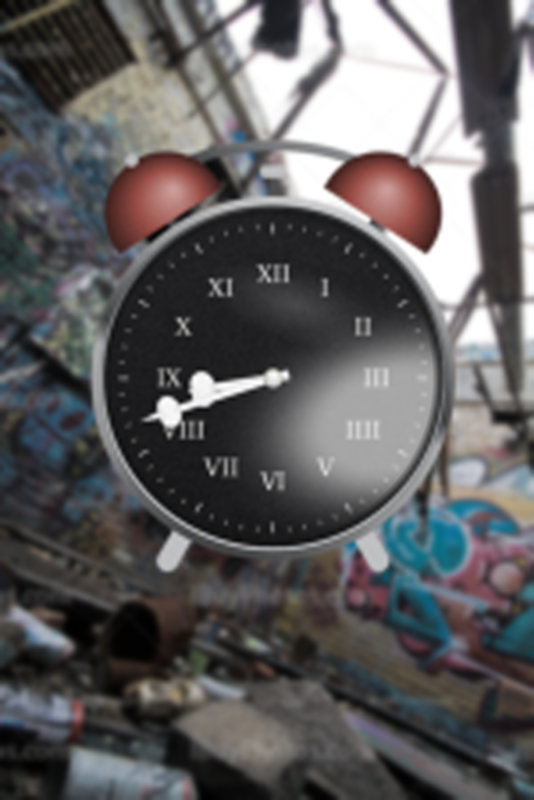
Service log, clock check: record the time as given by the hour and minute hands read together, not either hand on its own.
8:42
